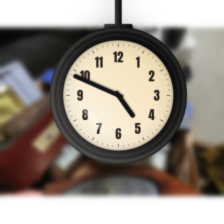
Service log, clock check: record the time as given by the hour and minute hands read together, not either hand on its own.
4:49
